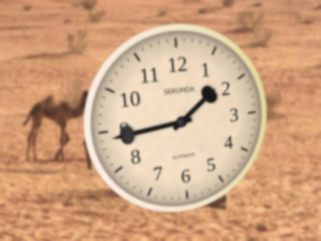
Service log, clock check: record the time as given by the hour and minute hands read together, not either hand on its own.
1:44
